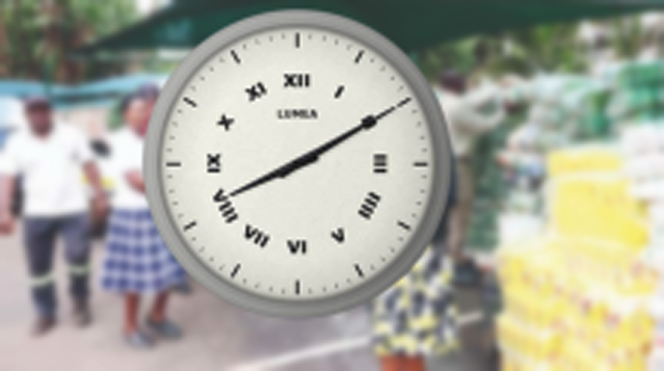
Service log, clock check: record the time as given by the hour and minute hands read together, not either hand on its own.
8:10
